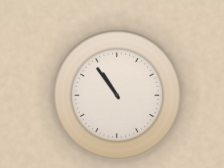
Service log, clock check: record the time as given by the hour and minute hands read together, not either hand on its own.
10:54
